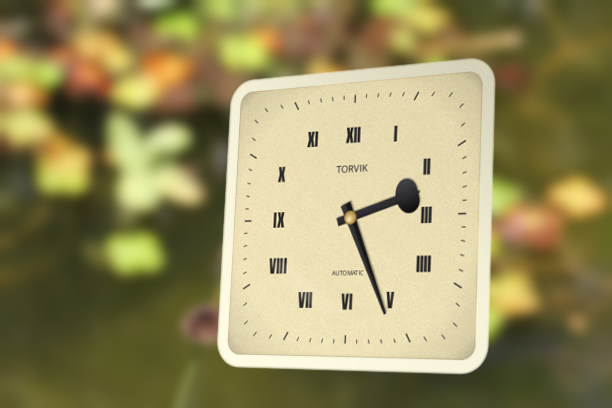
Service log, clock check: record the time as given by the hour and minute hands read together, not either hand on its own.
2:26
